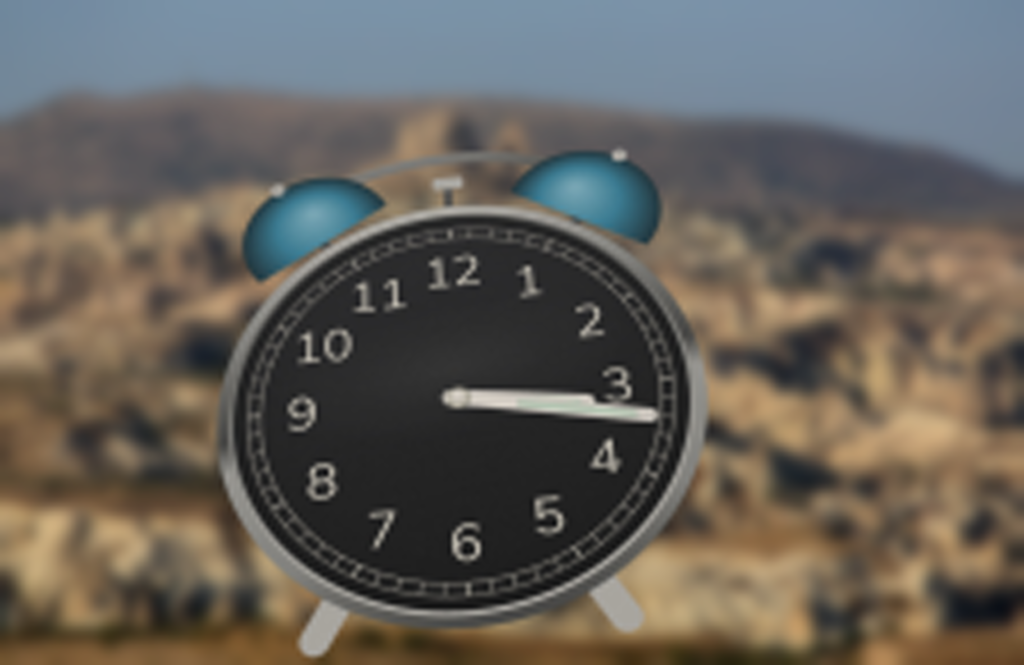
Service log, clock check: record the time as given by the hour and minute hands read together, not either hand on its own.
3:17
